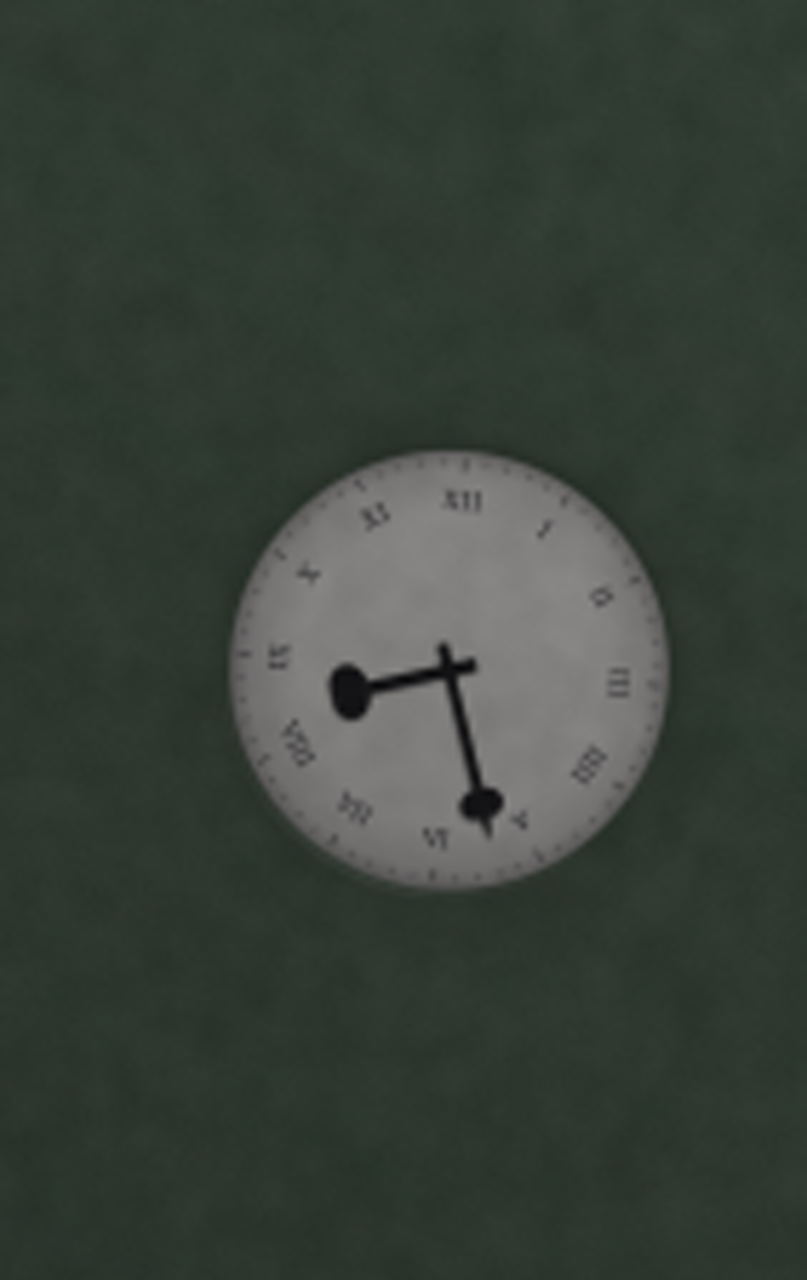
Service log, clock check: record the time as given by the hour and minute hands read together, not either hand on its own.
8:27
